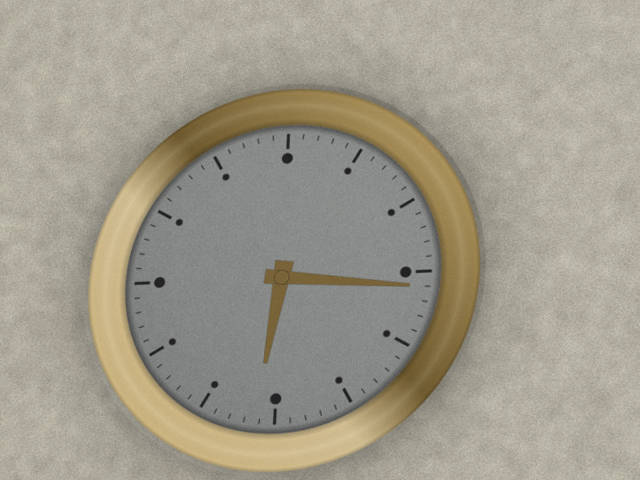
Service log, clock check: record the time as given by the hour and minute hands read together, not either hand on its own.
6:16
